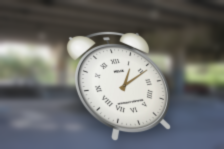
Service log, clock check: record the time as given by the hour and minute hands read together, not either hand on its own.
1:11
